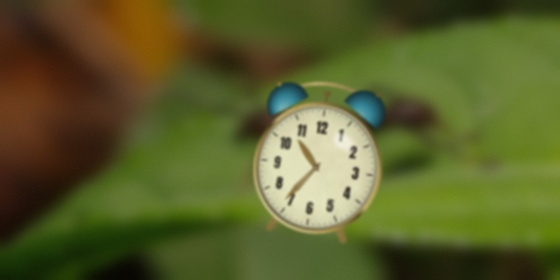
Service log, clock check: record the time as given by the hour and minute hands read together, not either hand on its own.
10:36
